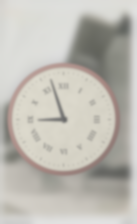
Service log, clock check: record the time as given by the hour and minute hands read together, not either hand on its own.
8:57
